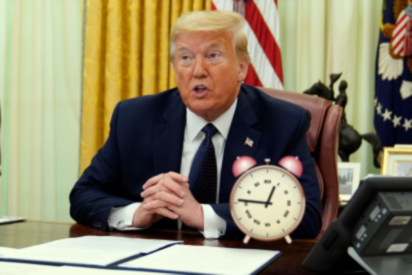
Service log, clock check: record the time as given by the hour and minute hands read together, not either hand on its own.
12:46
